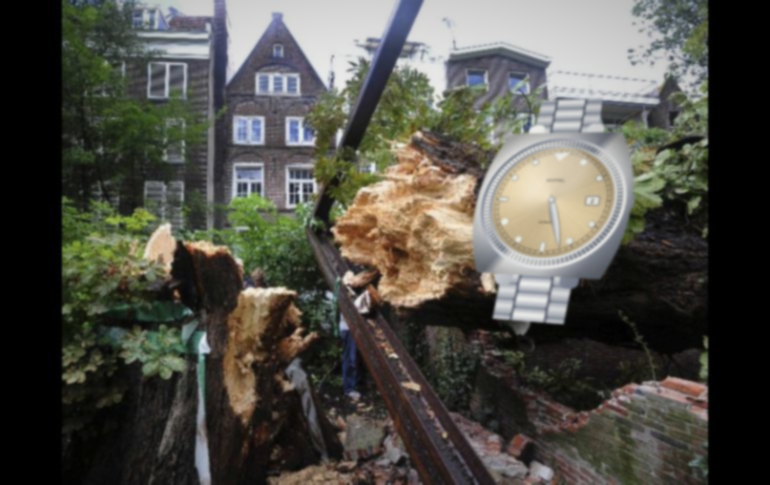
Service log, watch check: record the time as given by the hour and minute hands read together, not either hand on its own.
5:27
